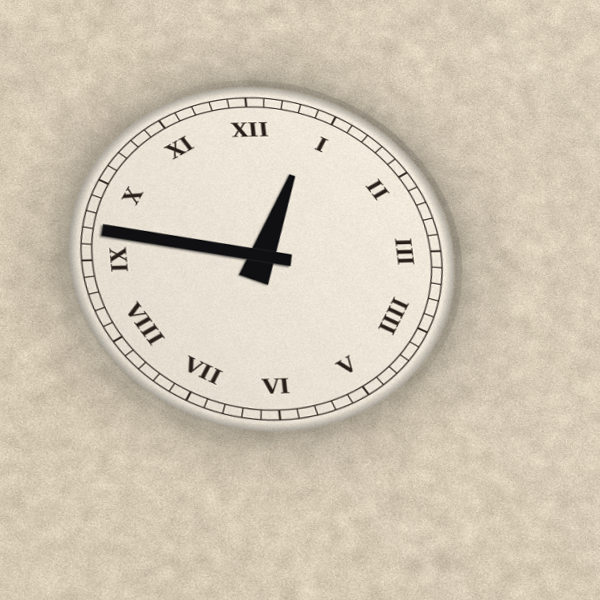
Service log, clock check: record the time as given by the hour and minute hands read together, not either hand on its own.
12:47
